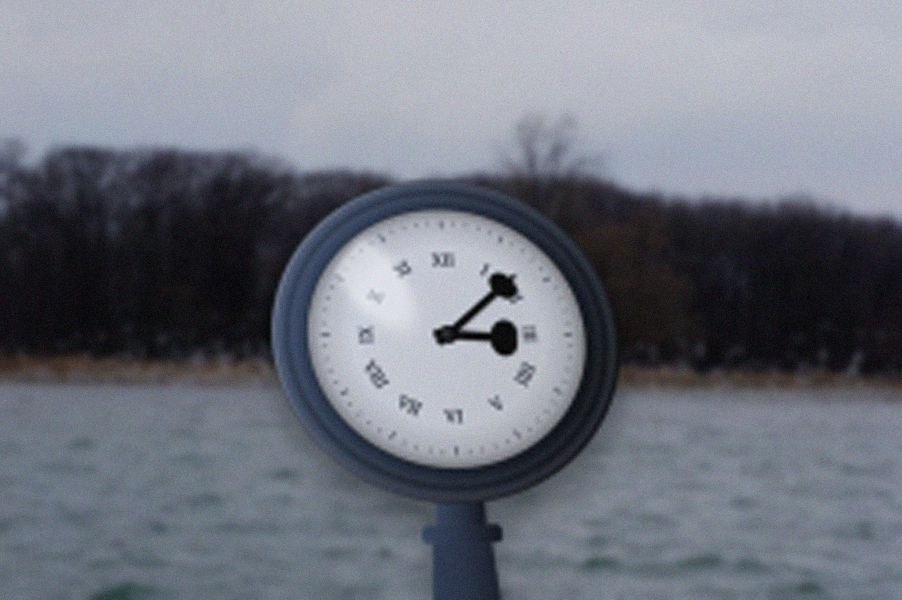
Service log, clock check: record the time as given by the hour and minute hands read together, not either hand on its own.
3:08
